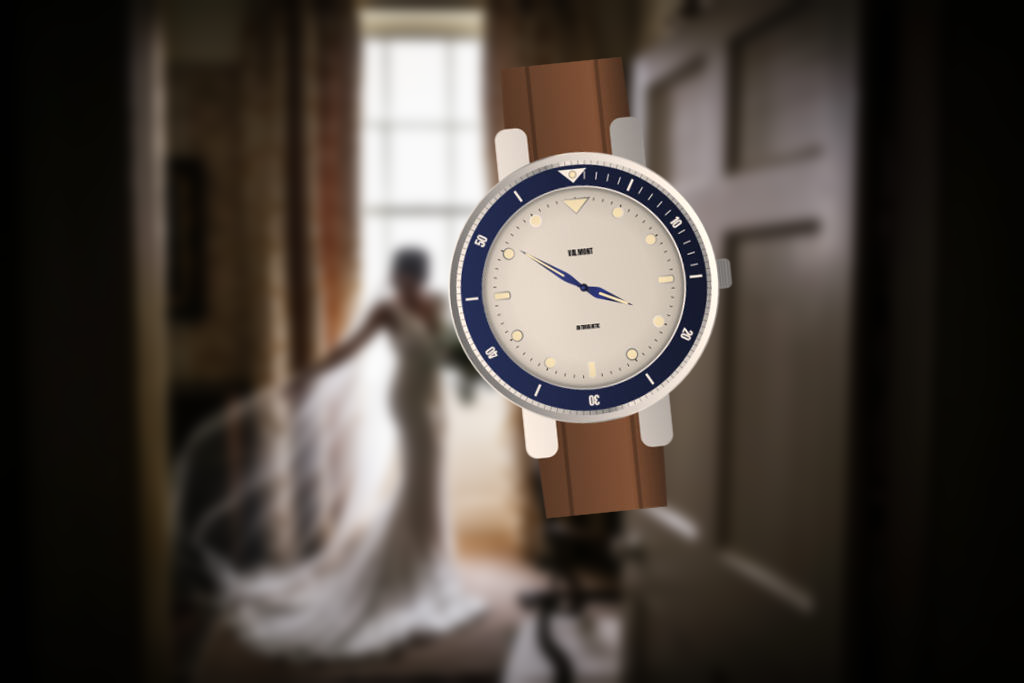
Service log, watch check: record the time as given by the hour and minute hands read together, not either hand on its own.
3:51
